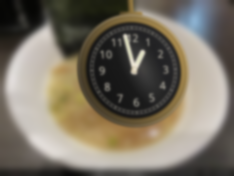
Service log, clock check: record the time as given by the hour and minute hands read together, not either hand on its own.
12:58
